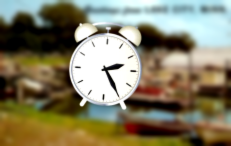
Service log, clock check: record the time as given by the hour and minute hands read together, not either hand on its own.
2:25
